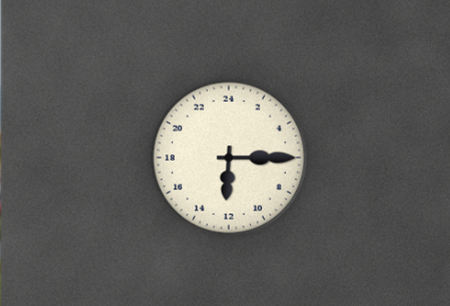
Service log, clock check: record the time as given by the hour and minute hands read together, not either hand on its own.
12:15
